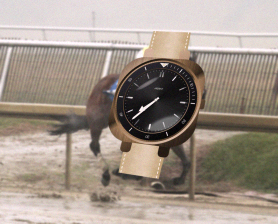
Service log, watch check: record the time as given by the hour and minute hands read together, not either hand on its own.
7:37
